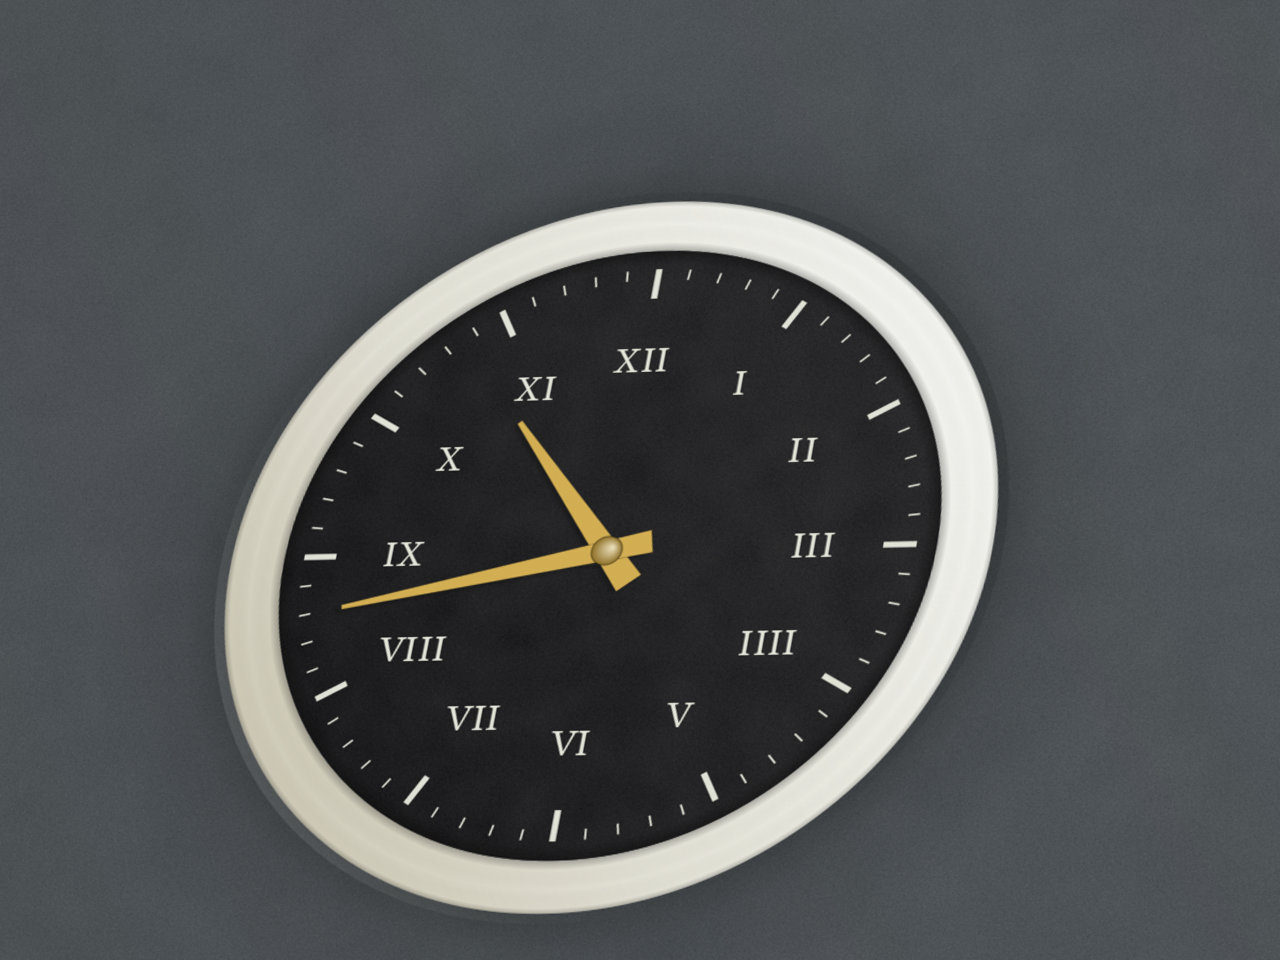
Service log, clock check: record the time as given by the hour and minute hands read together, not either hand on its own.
10:43
